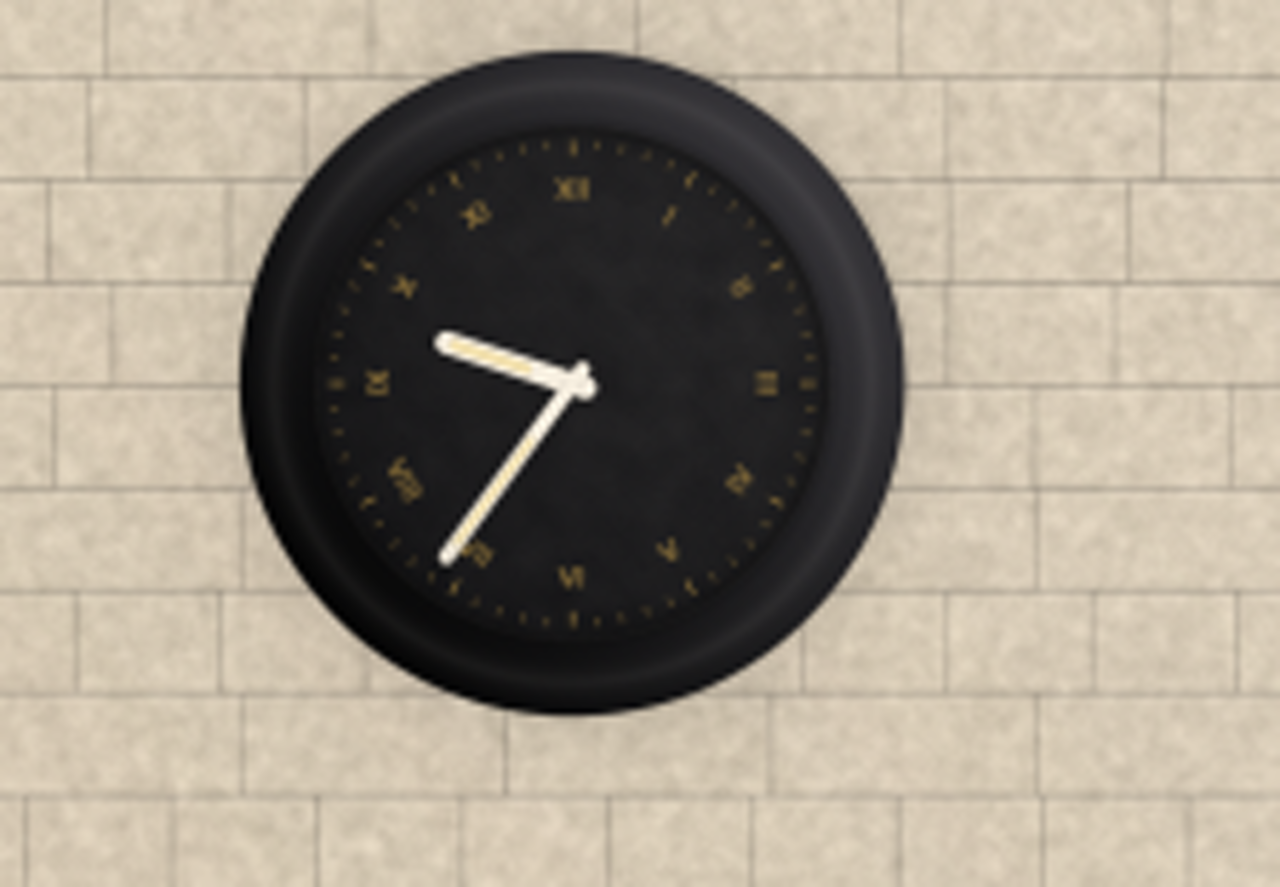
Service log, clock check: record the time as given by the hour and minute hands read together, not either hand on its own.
9:36
